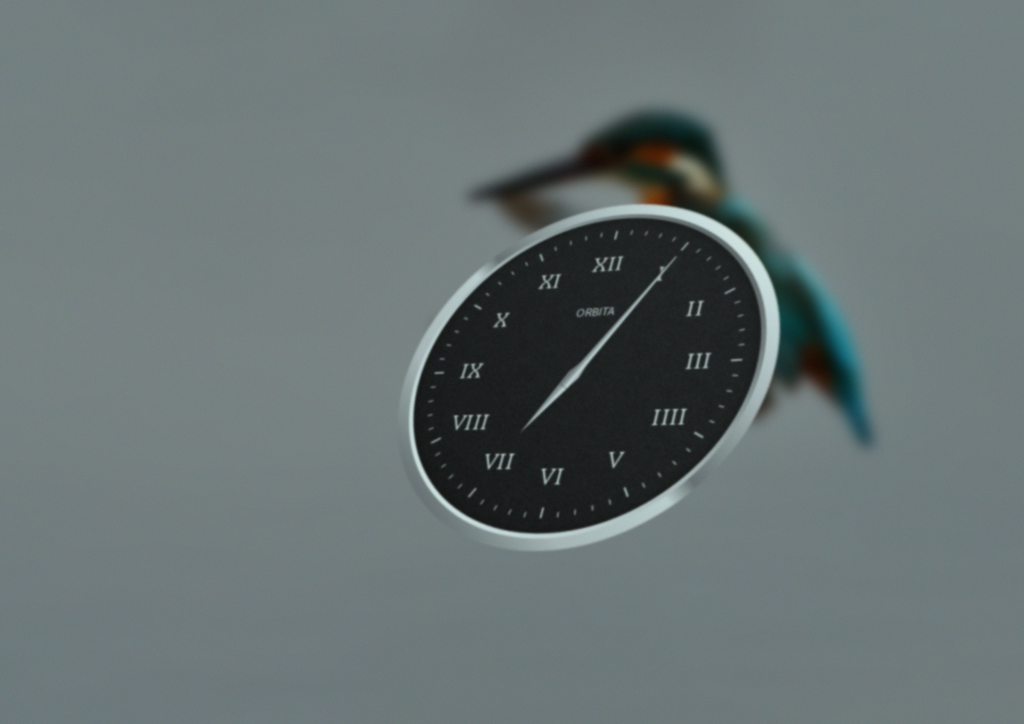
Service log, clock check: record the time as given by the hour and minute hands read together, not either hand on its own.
7:05
